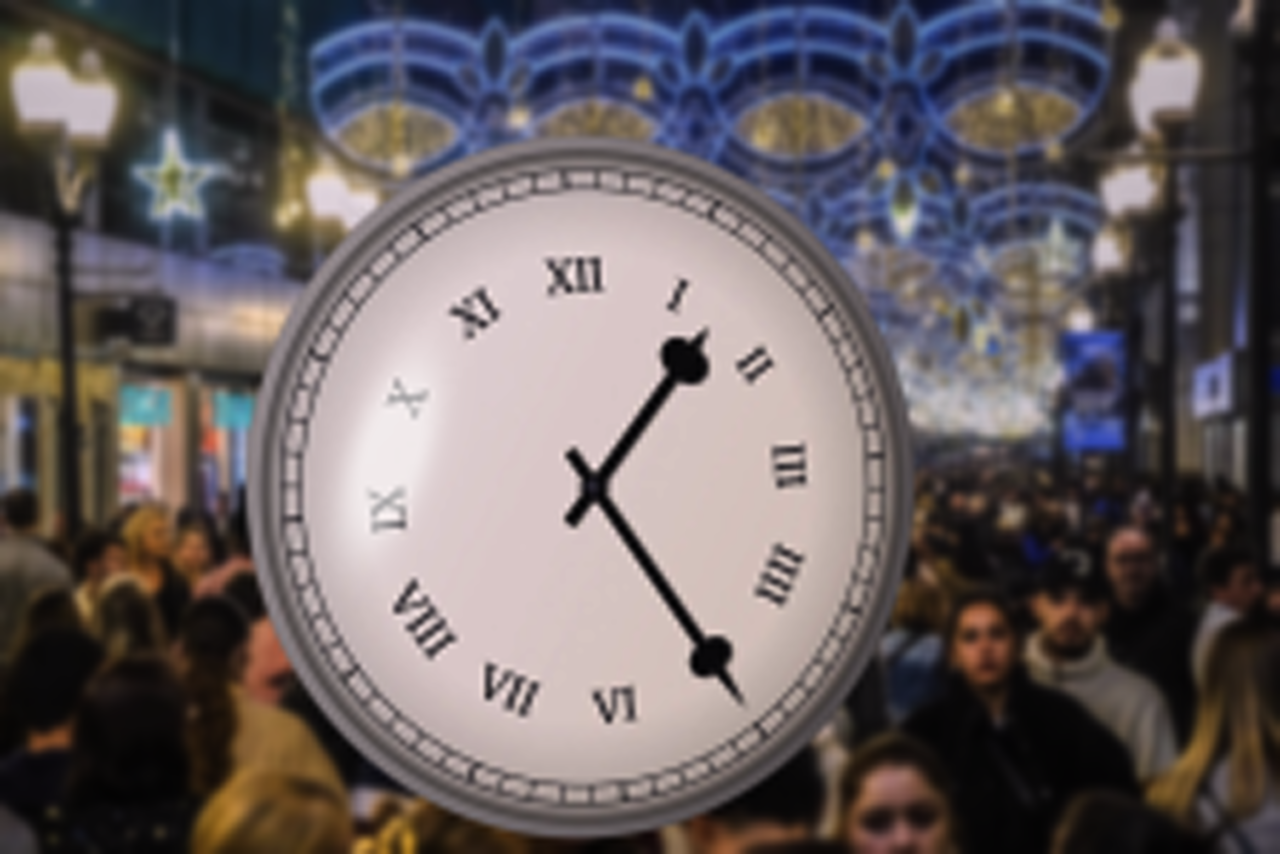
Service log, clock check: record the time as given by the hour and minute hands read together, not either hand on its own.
1:25
